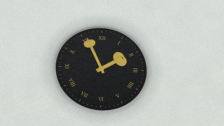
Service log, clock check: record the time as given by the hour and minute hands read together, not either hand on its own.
1:56
